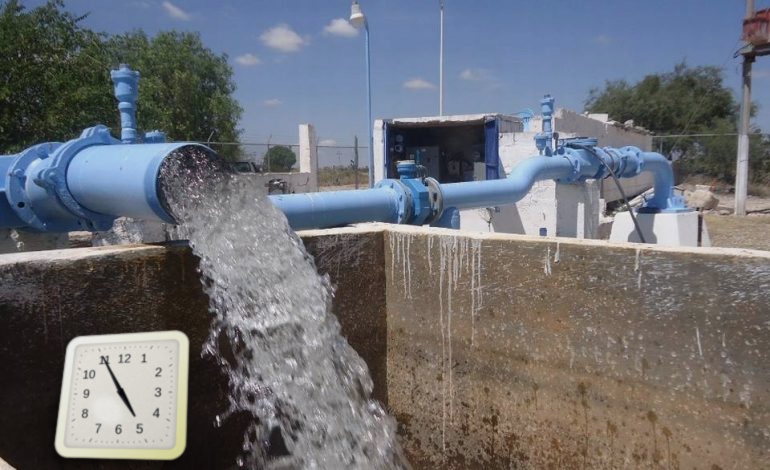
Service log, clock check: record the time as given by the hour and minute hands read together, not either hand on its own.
4:55
